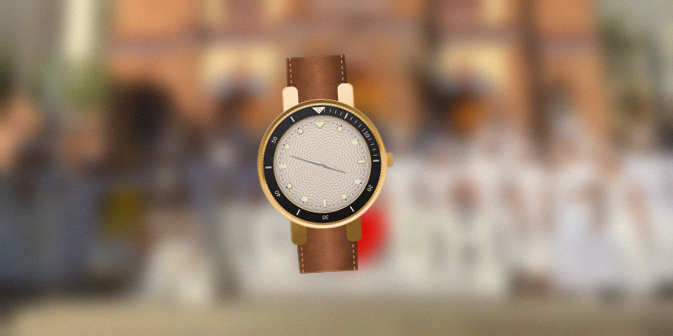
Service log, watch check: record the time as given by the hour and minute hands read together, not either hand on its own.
3:48
